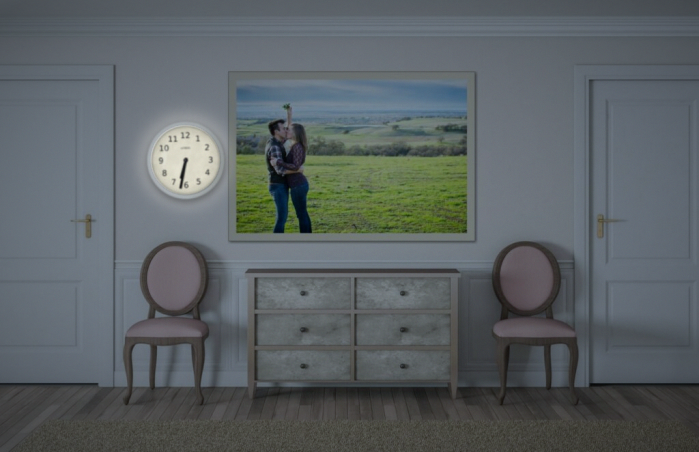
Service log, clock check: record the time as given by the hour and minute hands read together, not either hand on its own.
6:32
